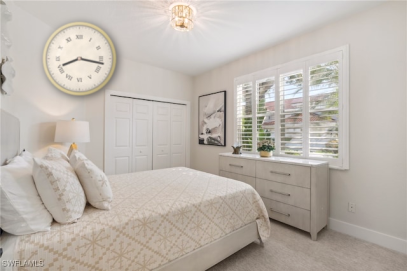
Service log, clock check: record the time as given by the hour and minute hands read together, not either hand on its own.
8:17
